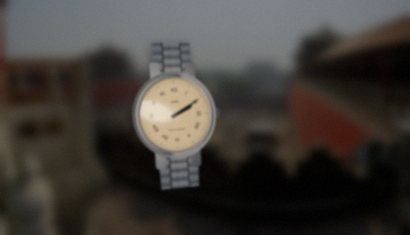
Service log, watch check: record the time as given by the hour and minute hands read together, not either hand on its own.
2:10
